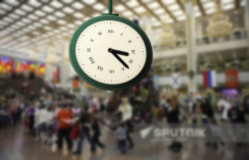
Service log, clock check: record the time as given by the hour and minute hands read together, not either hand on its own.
3:23
